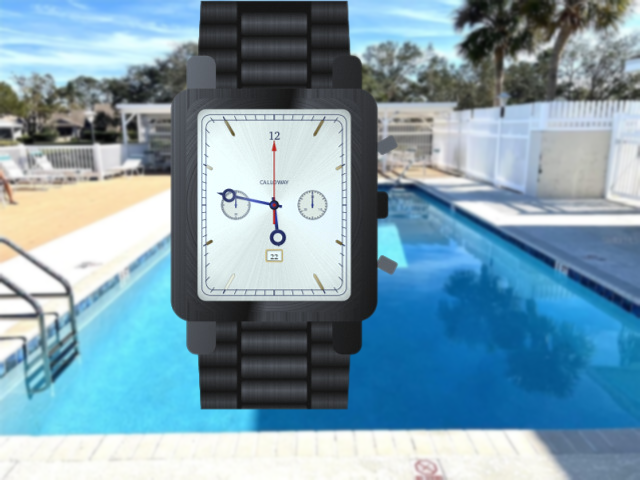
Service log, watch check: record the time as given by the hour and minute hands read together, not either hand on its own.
5:47
